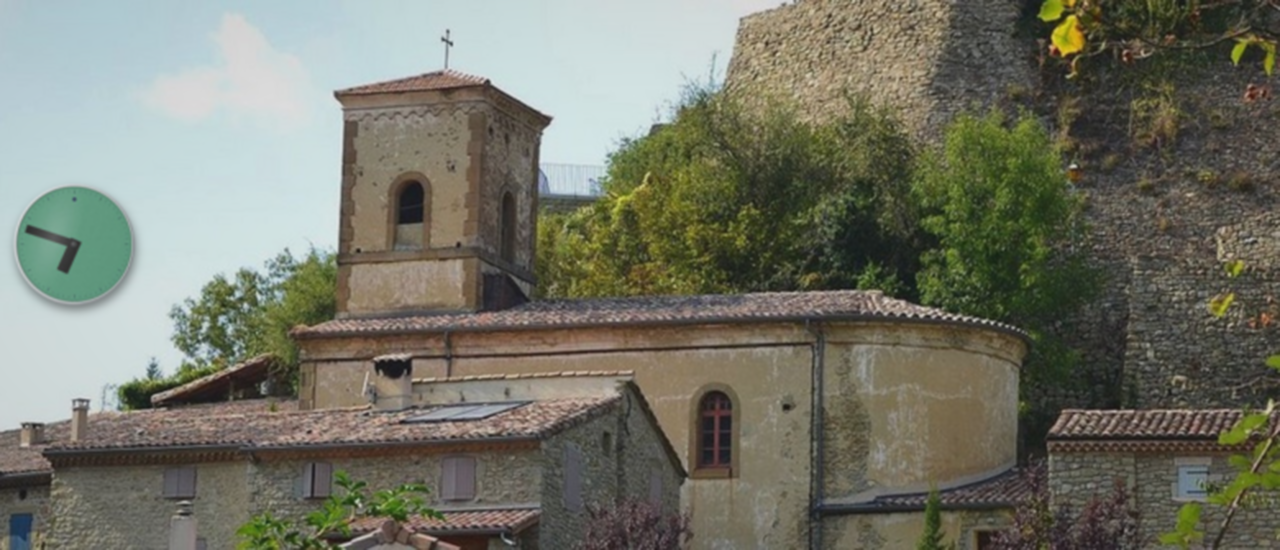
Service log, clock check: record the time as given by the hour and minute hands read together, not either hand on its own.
6:48
